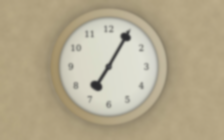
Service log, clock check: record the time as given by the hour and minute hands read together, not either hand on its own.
7:05
